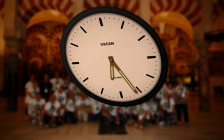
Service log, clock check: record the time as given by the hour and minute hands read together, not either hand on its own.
6:26
